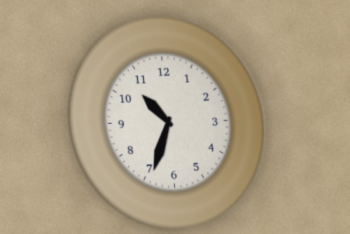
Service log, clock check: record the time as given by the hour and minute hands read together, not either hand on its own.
10:34
